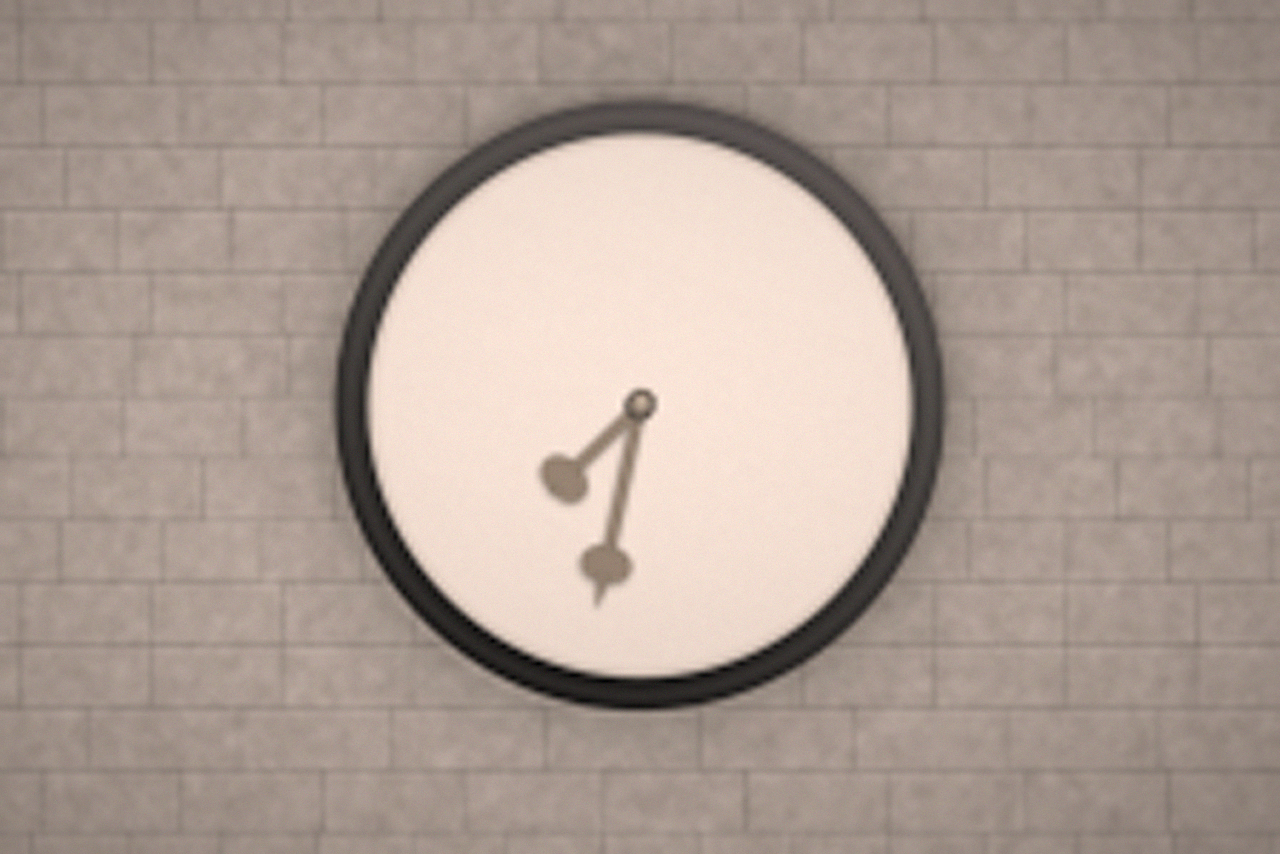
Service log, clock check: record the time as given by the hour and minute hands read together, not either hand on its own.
7:32
